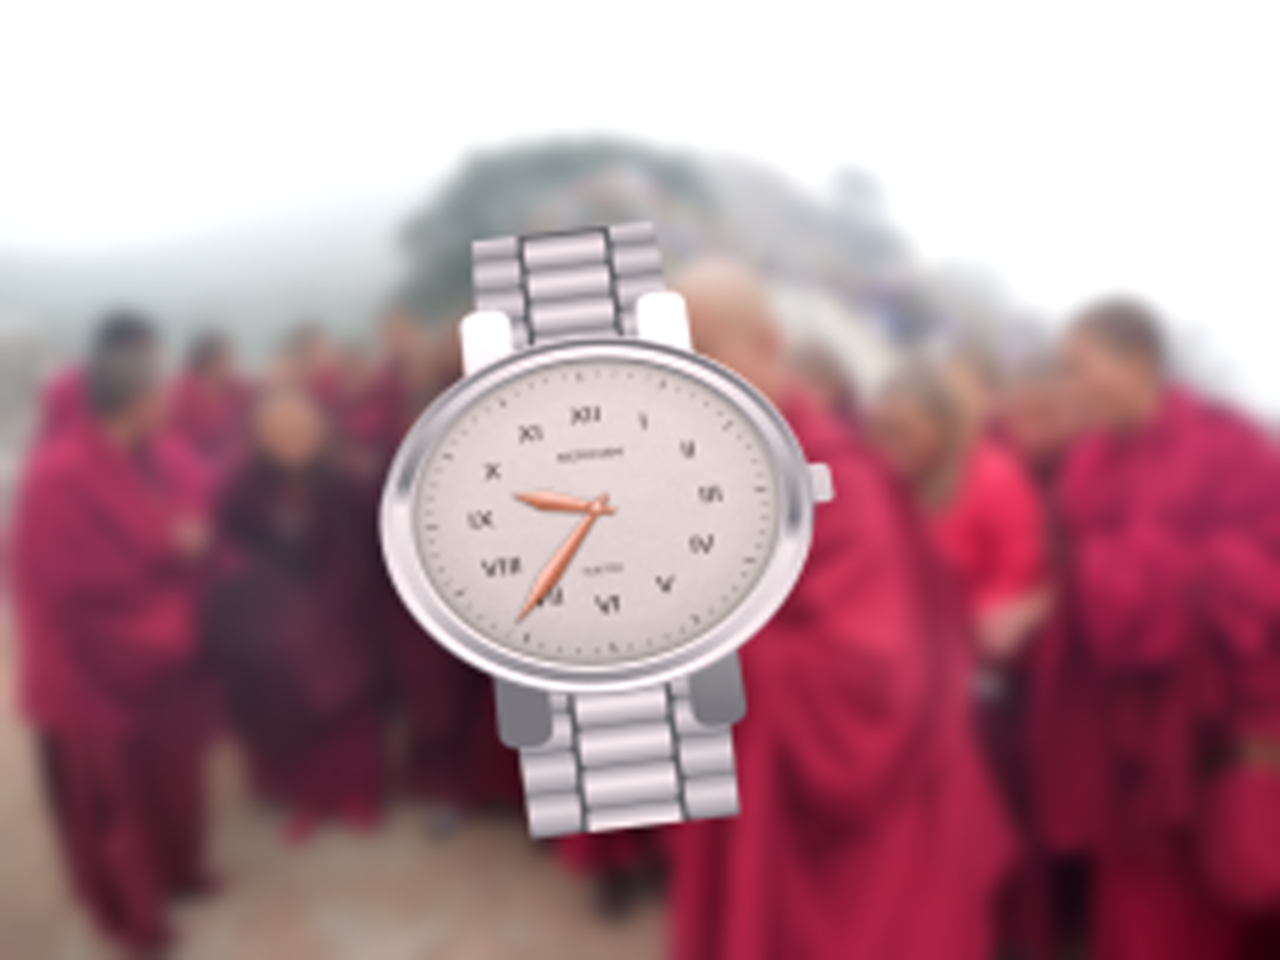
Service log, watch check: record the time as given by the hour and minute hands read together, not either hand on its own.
9:36
